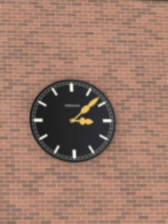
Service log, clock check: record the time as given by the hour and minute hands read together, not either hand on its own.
3:08
